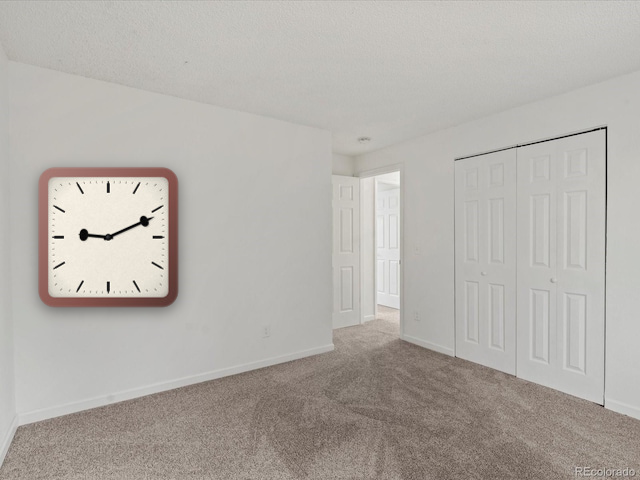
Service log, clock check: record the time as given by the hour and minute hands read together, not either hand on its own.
9:11
